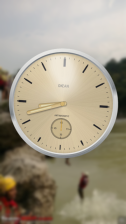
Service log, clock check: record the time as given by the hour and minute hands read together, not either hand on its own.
8:42
